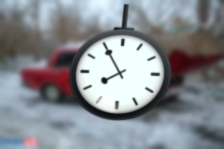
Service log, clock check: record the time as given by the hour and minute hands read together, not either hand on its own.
7:55
